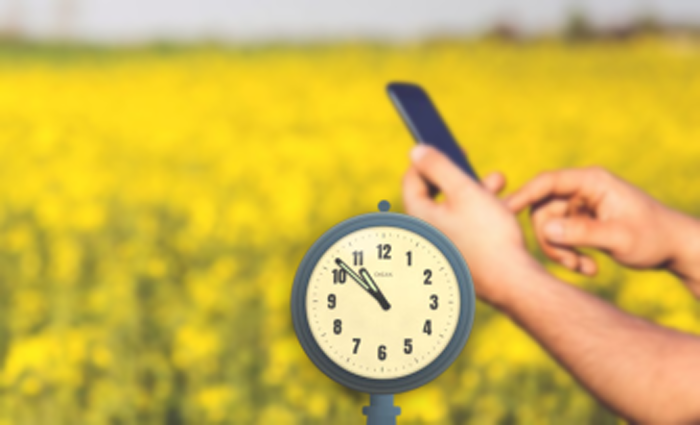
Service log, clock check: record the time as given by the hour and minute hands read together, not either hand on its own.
10:52
